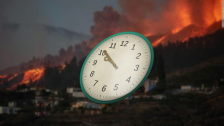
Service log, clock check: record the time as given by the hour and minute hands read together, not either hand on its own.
9:51
